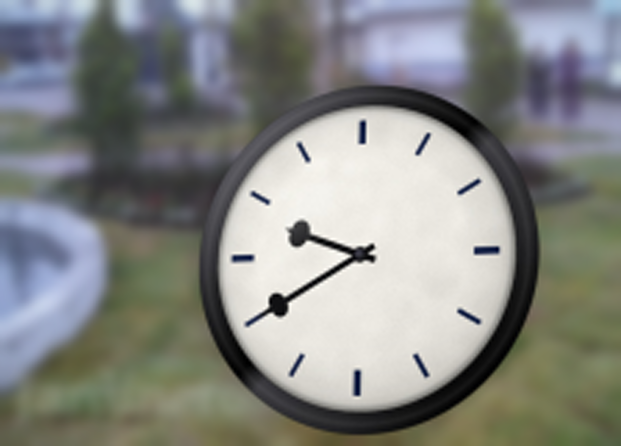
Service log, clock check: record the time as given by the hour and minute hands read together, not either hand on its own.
9:40
